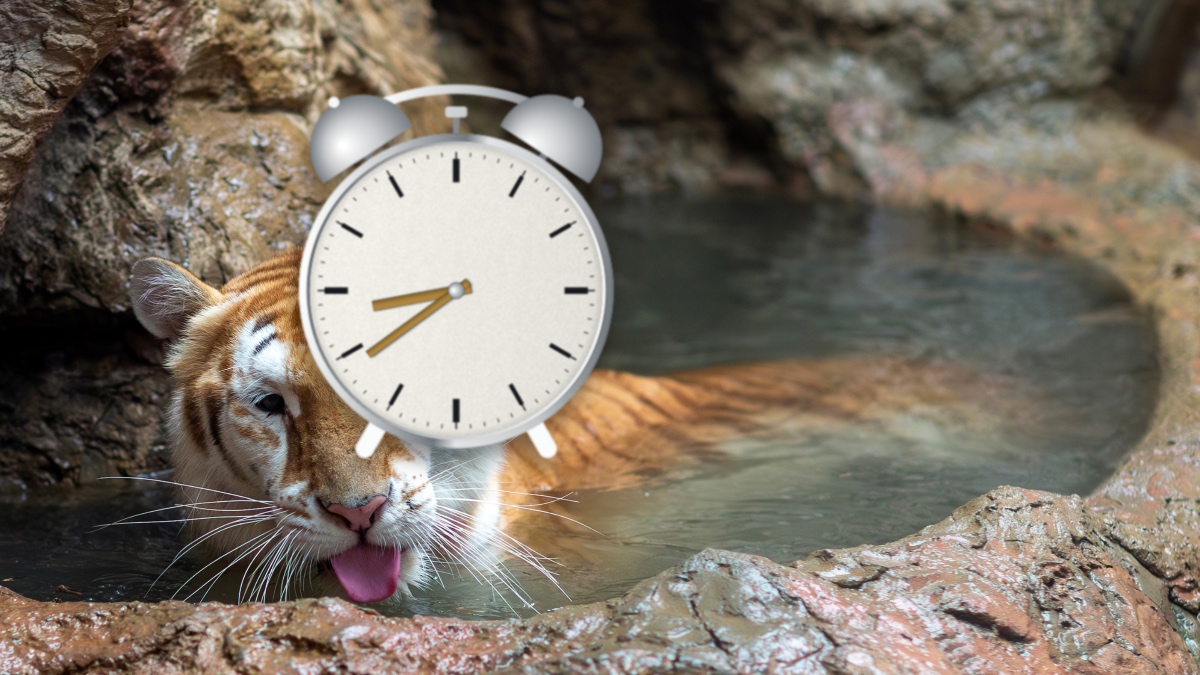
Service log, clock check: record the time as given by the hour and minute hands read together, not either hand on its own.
8:39
